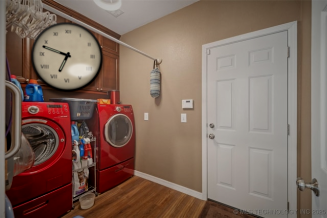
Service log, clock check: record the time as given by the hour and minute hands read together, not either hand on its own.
6:48
